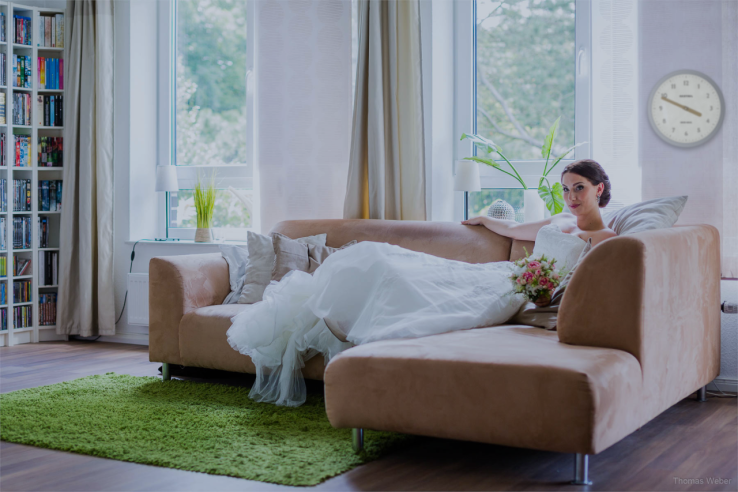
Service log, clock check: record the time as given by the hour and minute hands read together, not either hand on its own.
3:49
